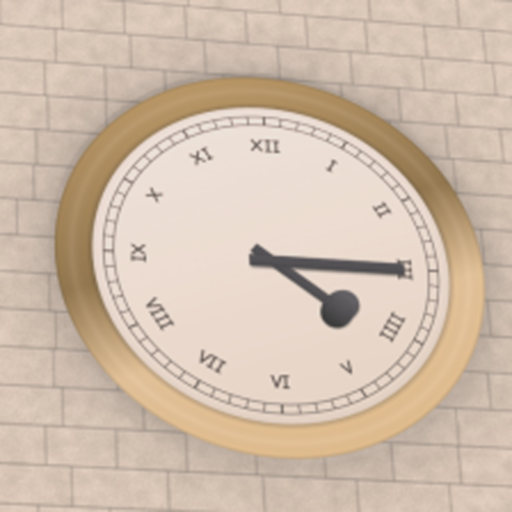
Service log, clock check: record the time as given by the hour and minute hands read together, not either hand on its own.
4:15
